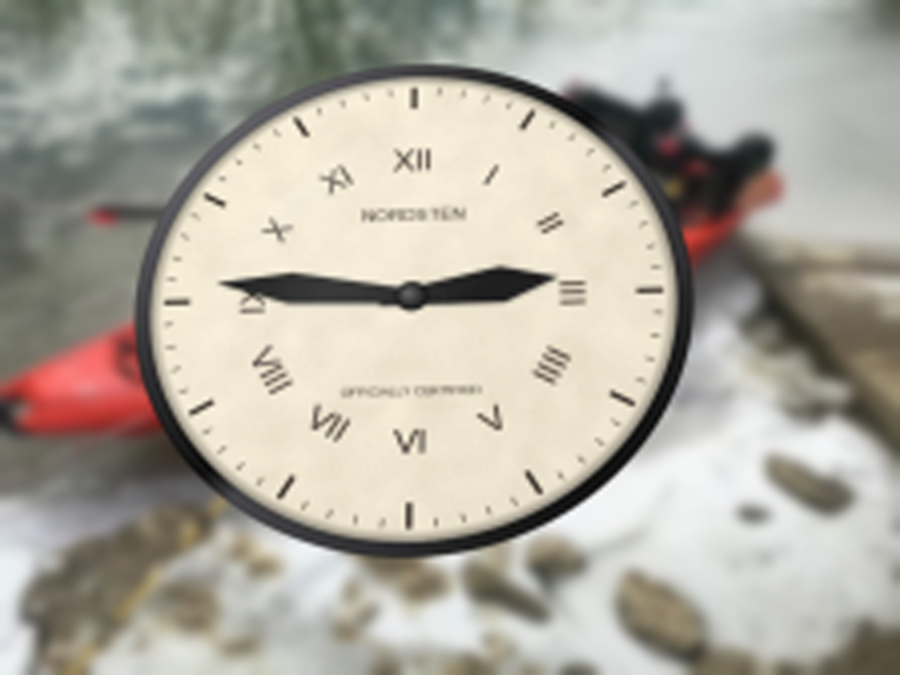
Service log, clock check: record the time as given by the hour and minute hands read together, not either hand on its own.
2:46
